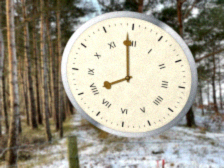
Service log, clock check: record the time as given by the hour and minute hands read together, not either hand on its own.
7:59
